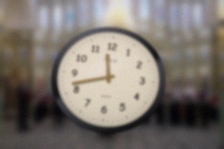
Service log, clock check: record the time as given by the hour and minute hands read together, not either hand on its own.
11:42
